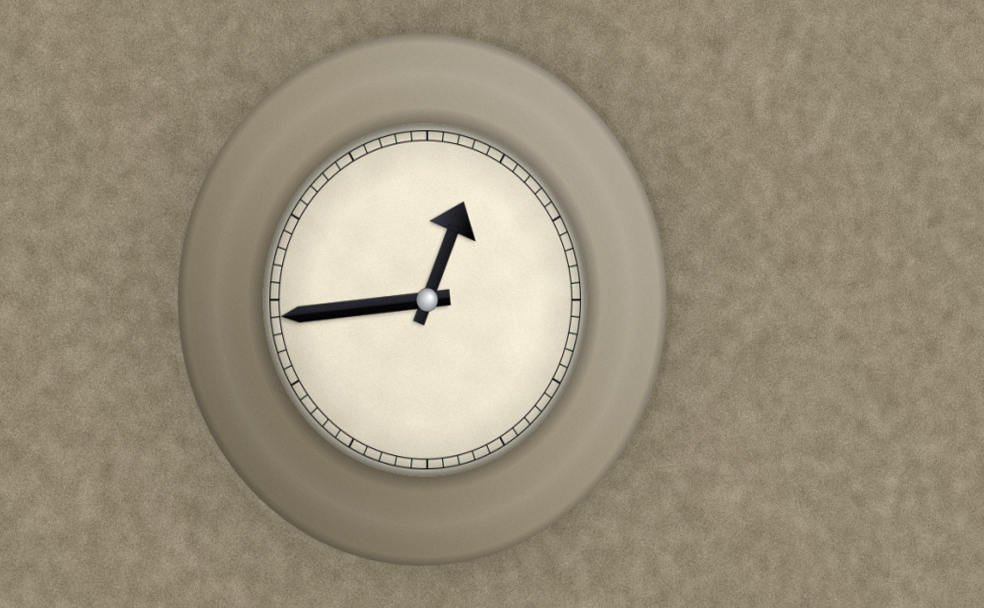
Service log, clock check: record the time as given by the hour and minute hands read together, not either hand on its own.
12:44
